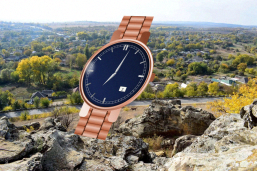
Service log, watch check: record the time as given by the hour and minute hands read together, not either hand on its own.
7:02
